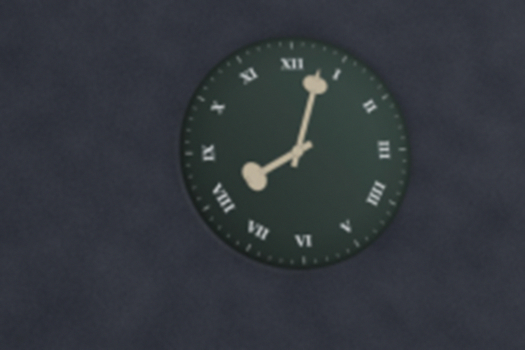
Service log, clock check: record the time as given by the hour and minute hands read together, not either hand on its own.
8:03
